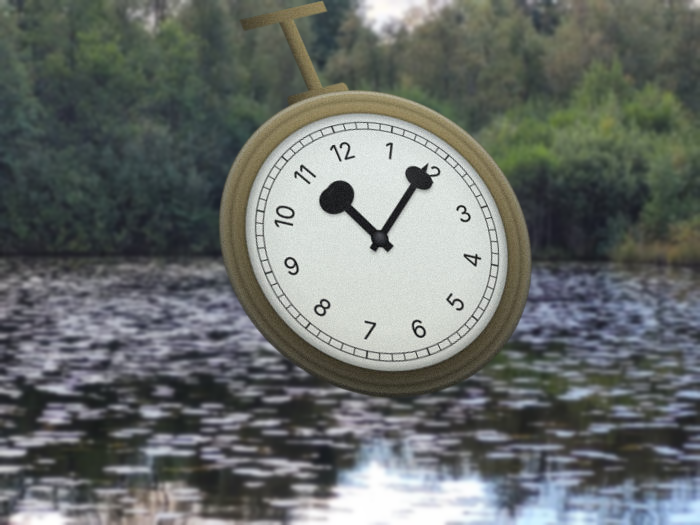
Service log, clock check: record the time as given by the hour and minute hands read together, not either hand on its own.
11:09
